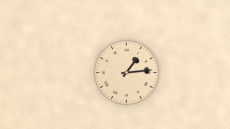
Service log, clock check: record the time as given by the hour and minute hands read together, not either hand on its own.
1:14
